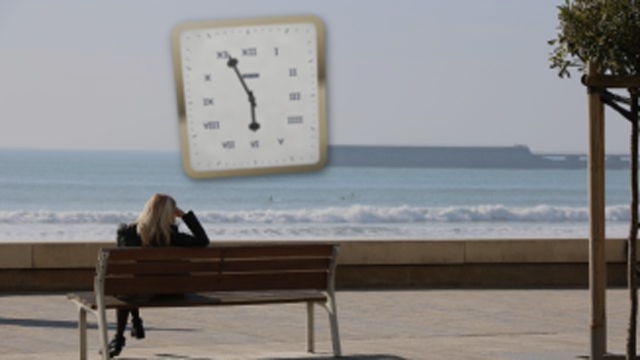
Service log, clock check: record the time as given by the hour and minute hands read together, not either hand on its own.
5:56
